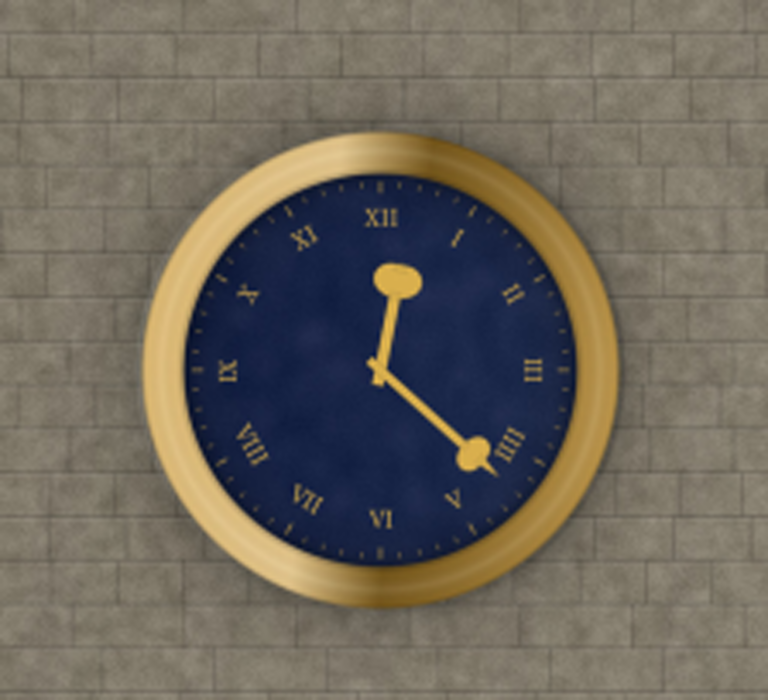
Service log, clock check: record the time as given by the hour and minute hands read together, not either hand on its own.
12:22
